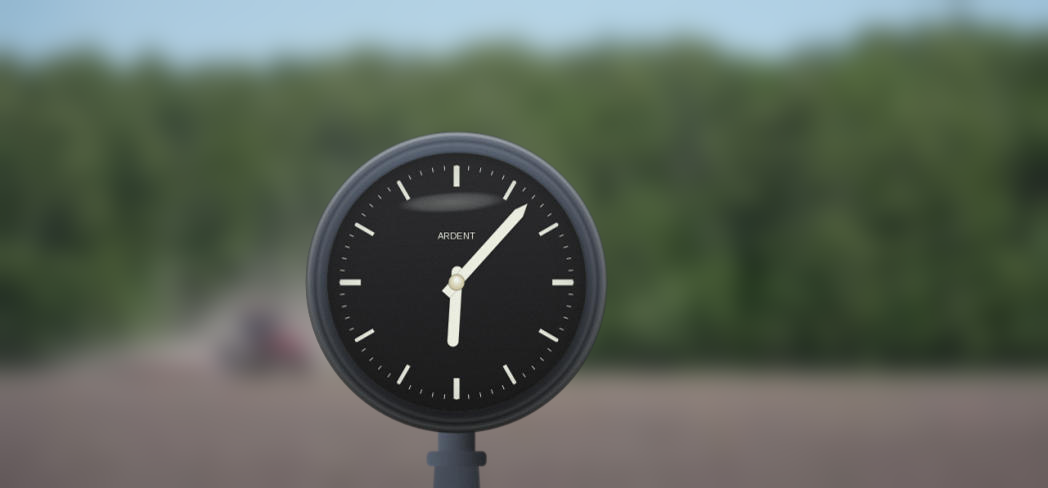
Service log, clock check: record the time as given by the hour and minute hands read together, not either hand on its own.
6:07
